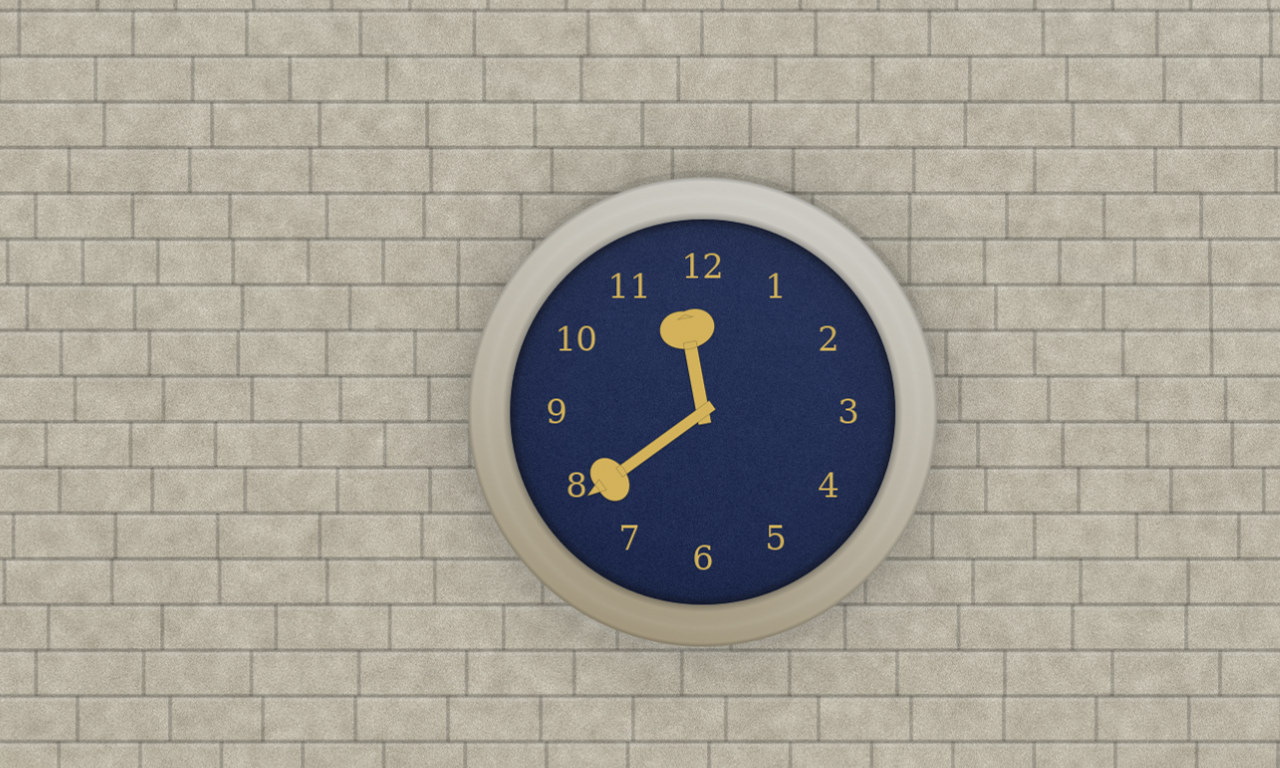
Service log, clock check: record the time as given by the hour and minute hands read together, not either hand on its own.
11:39
